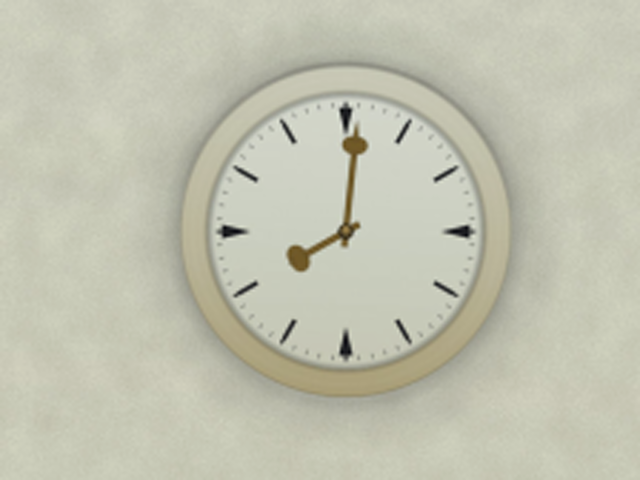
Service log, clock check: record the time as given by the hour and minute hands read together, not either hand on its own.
8:01
